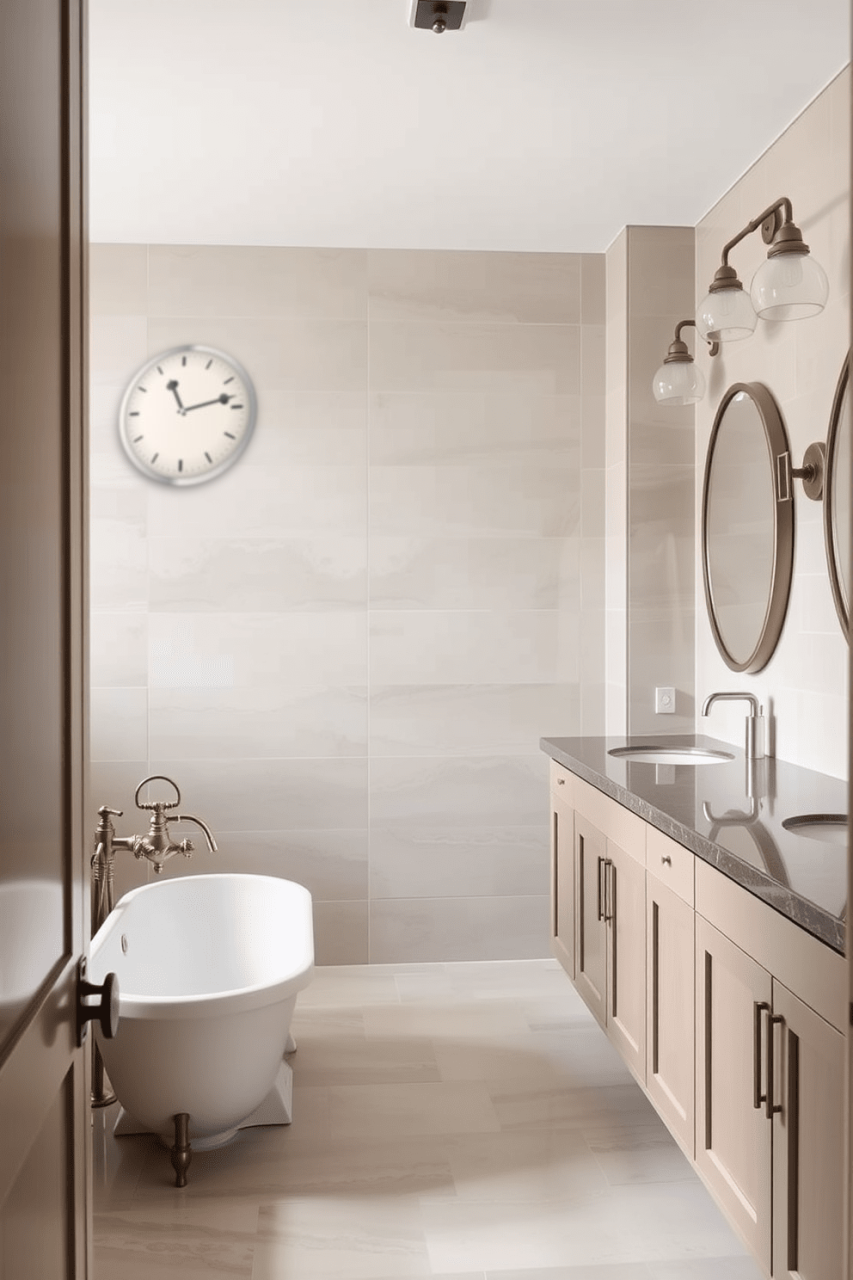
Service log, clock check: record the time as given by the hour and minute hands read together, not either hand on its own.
11:13
